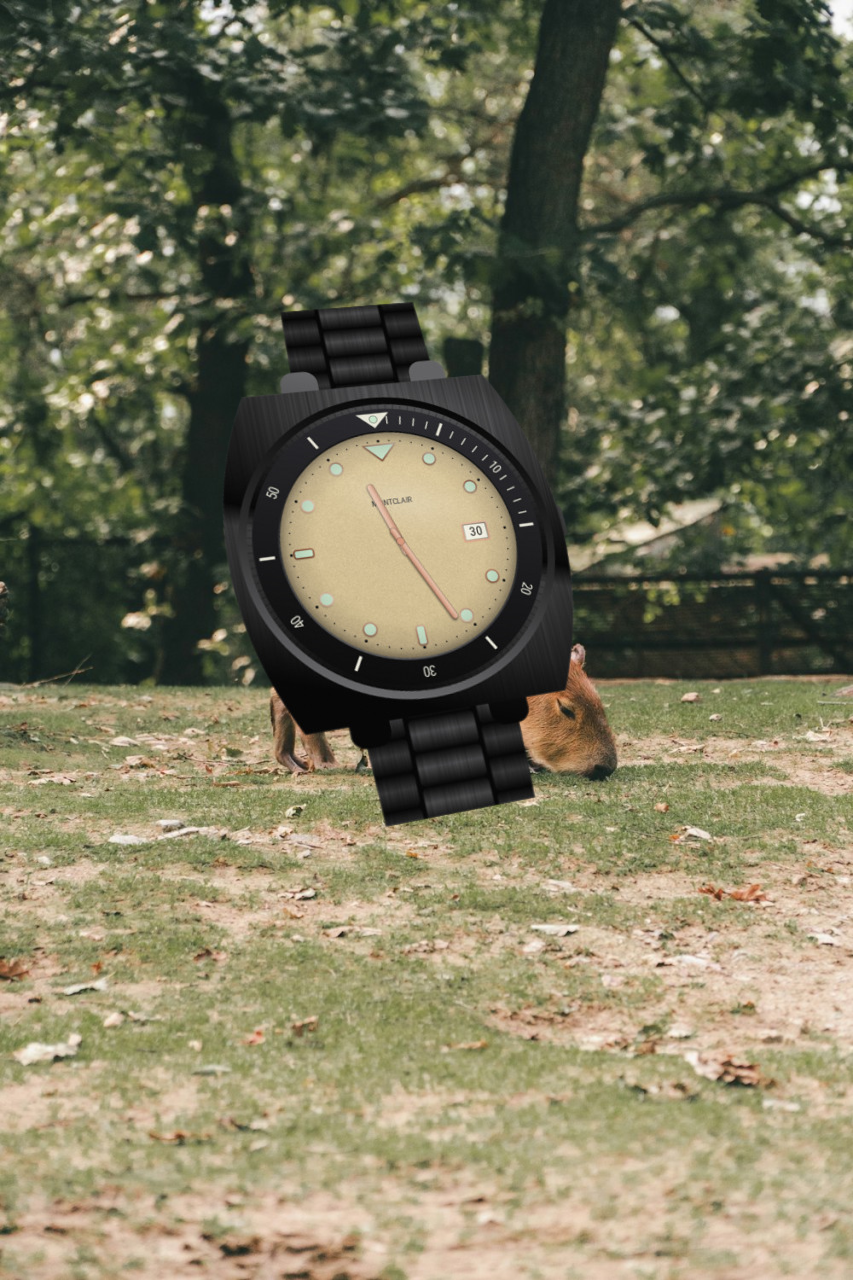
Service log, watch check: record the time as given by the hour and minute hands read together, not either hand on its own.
11:26
